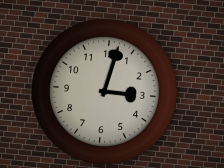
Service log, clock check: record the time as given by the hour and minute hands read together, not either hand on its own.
3:02
